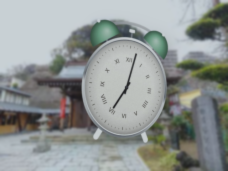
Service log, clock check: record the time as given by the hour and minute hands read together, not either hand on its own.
7:02
